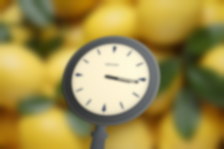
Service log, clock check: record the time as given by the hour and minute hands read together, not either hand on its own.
3:16
